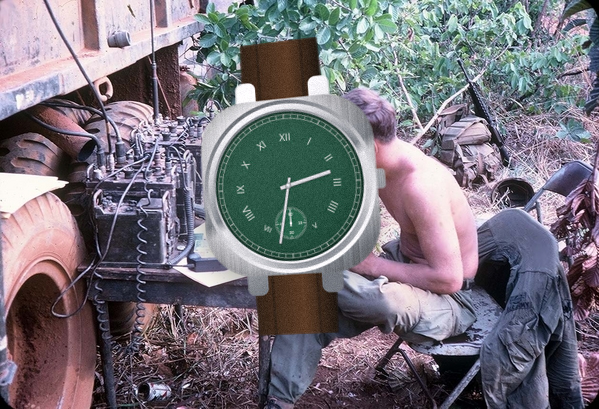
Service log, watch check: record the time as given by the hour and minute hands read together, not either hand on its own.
2:32
